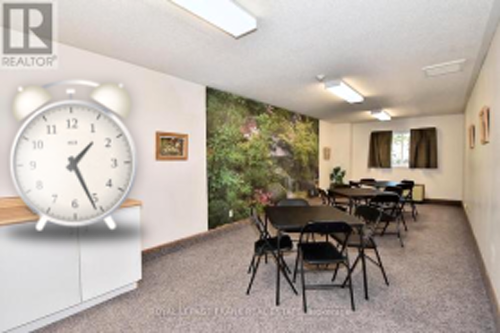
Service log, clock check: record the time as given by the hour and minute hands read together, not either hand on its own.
1:26
